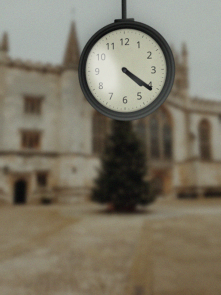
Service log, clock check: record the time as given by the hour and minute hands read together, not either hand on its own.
4:21
